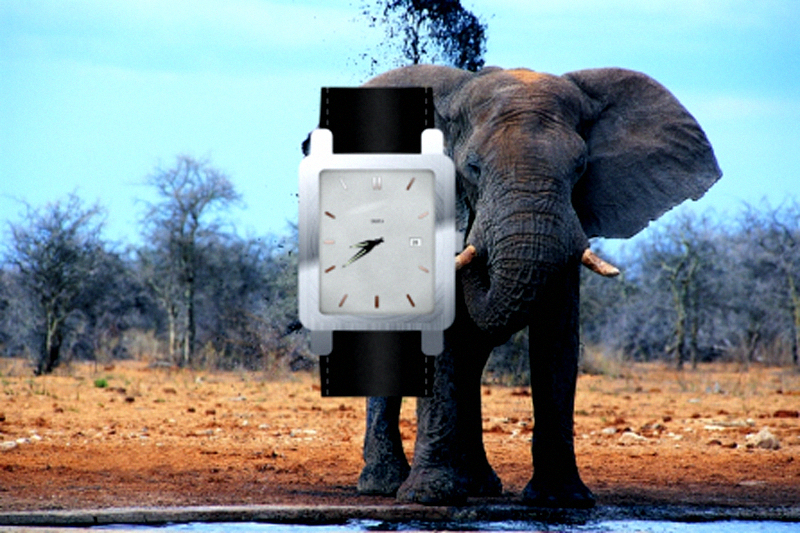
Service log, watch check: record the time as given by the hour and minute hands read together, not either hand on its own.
8:39
